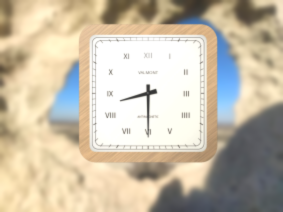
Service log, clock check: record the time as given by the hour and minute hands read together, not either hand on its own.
8:30
